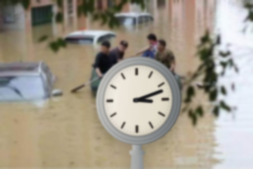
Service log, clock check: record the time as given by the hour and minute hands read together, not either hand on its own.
3:12
